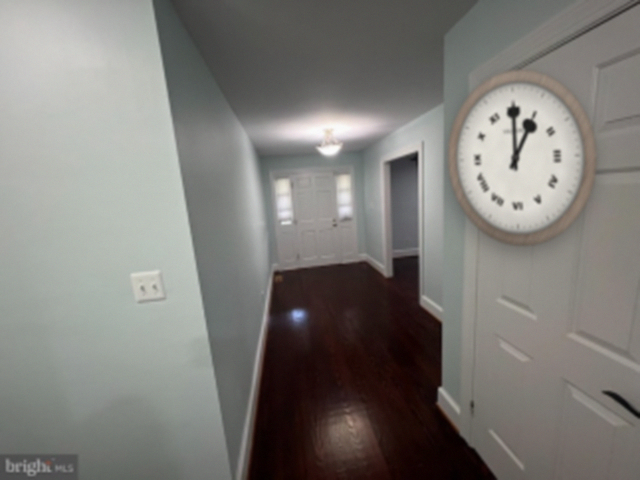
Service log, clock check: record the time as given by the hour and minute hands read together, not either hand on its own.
1:00
